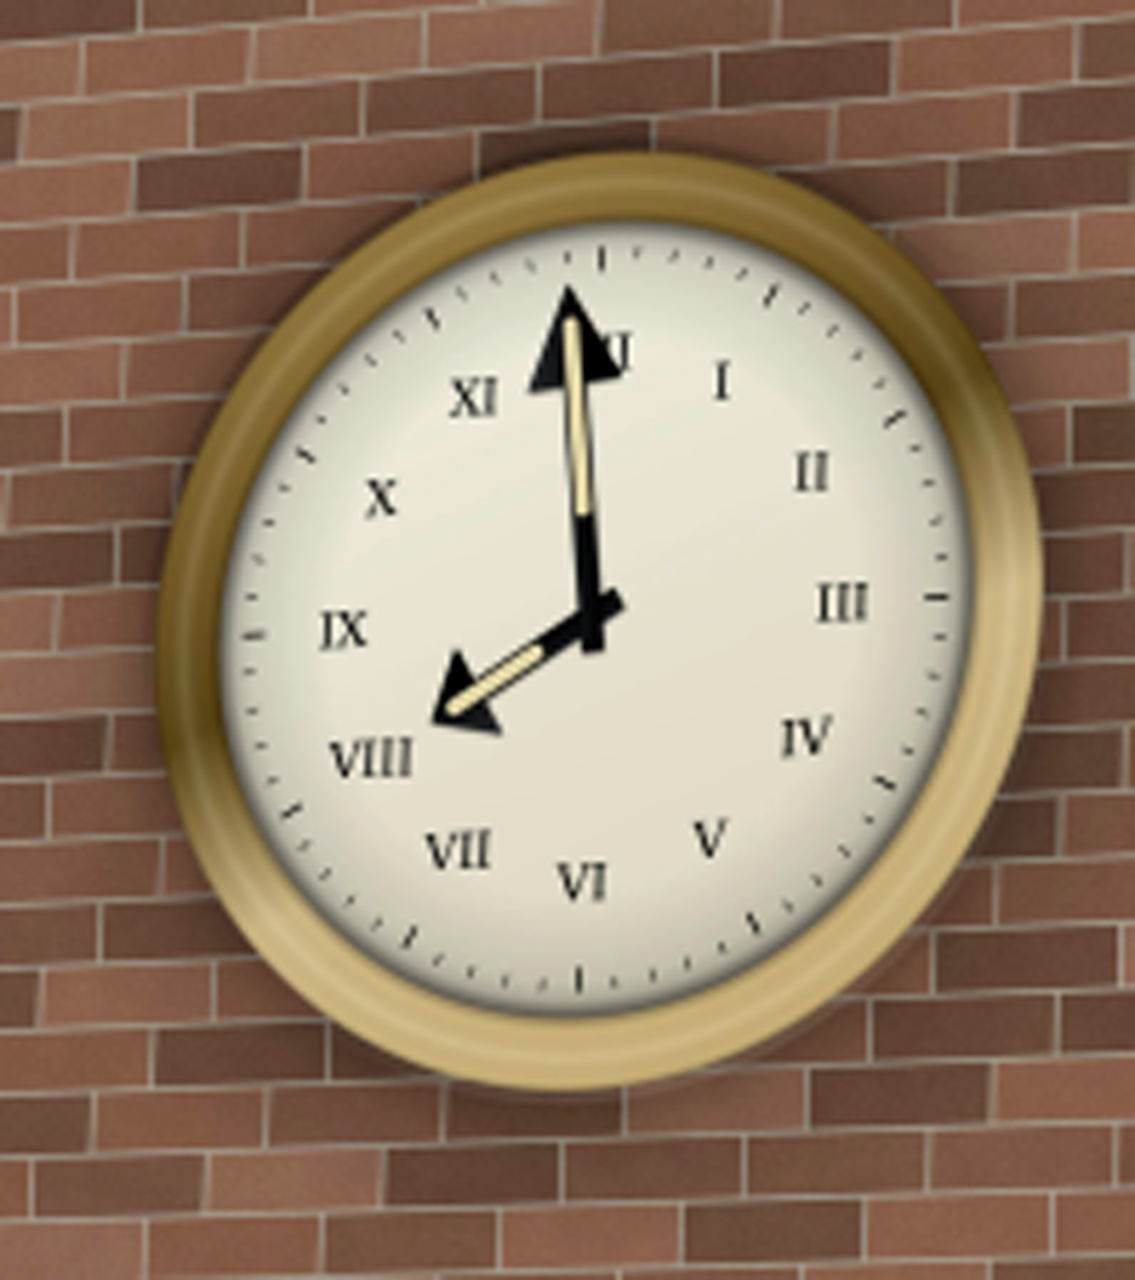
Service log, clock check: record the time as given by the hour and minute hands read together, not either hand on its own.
7:59
